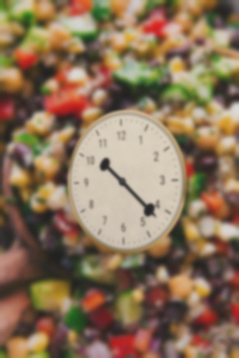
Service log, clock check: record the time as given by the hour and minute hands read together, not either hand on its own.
10:22
